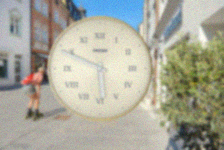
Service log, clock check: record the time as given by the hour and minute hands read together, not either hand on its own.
5:49
